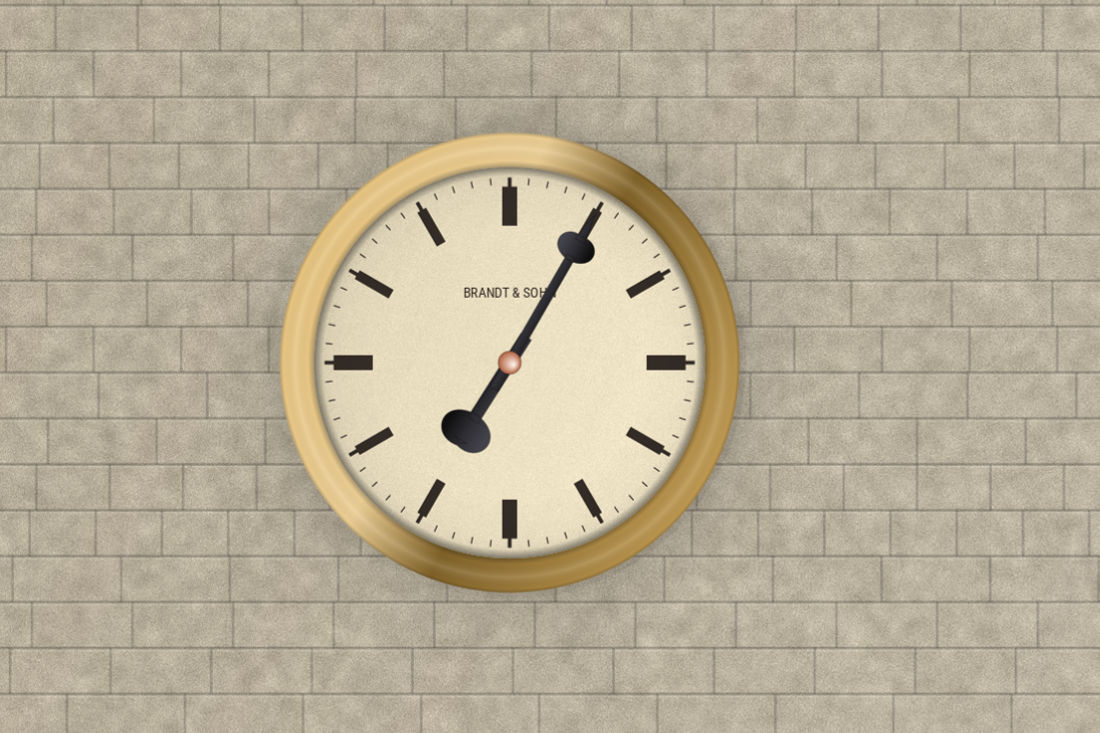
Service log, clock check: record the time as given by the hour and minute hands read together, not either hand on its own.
7:05
